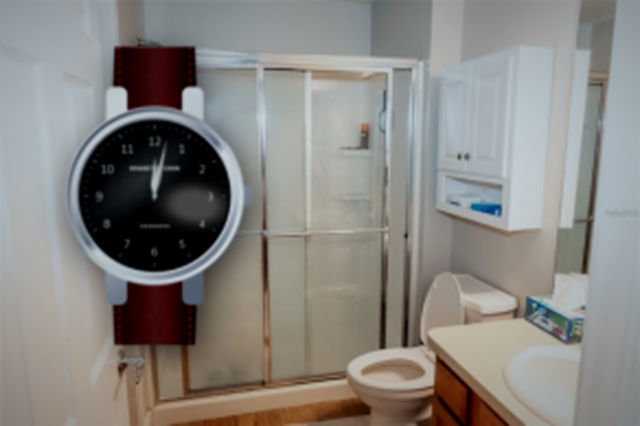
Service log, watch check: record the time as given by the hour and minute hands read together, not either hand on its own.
12:02
